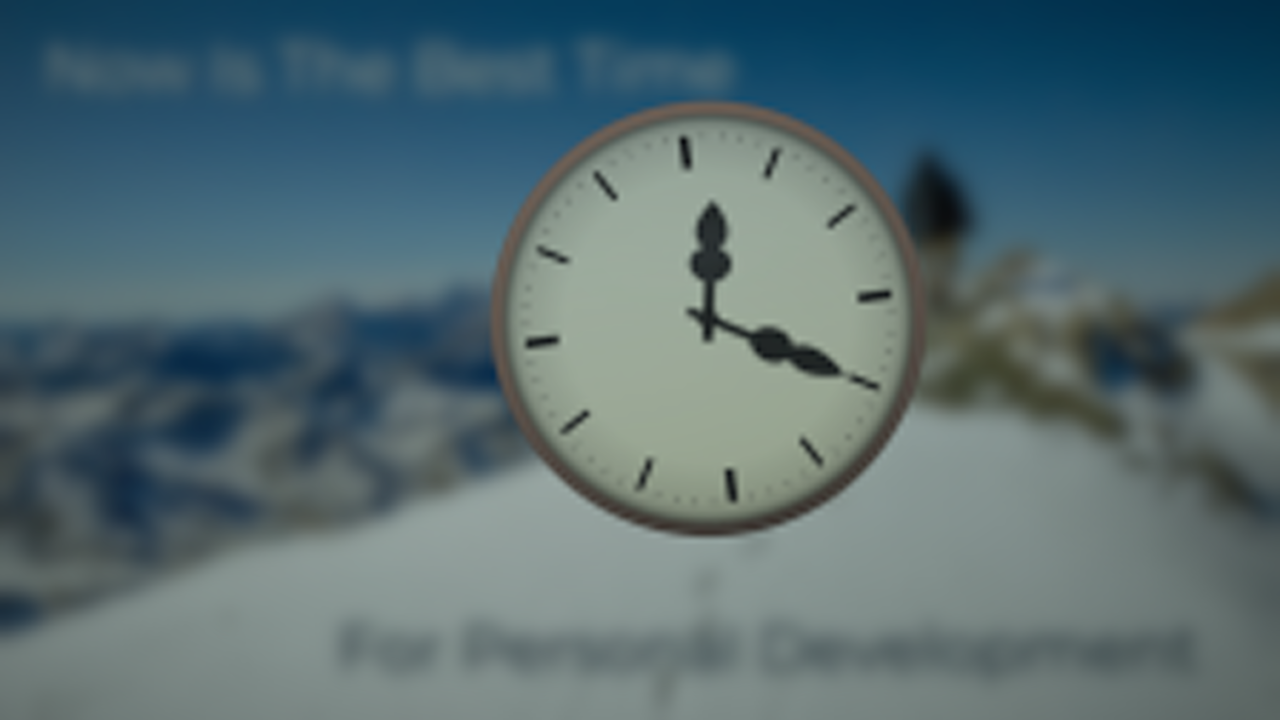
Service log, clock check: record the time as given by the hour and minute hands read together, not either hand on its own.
12:20
